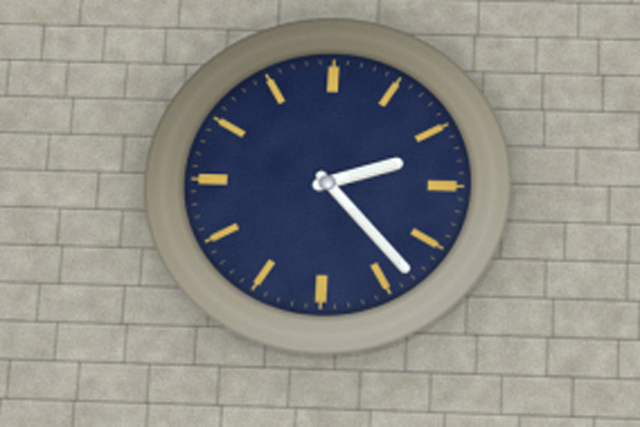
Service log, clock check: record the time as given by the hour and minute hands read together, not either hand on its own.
2:23
